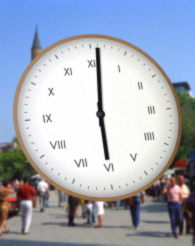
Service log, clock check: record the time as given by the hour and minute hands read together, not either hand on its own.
6:01
